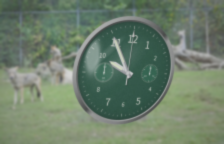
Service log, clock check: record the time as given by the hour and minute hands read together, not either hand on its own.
9:55
